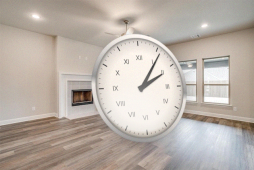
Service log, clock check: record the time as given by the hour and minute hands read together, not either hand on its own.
2:06
